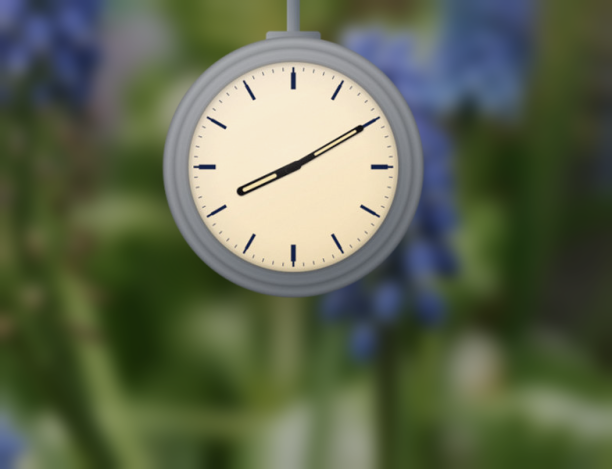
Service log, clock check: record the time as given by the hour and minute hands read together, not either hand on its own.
8:10
